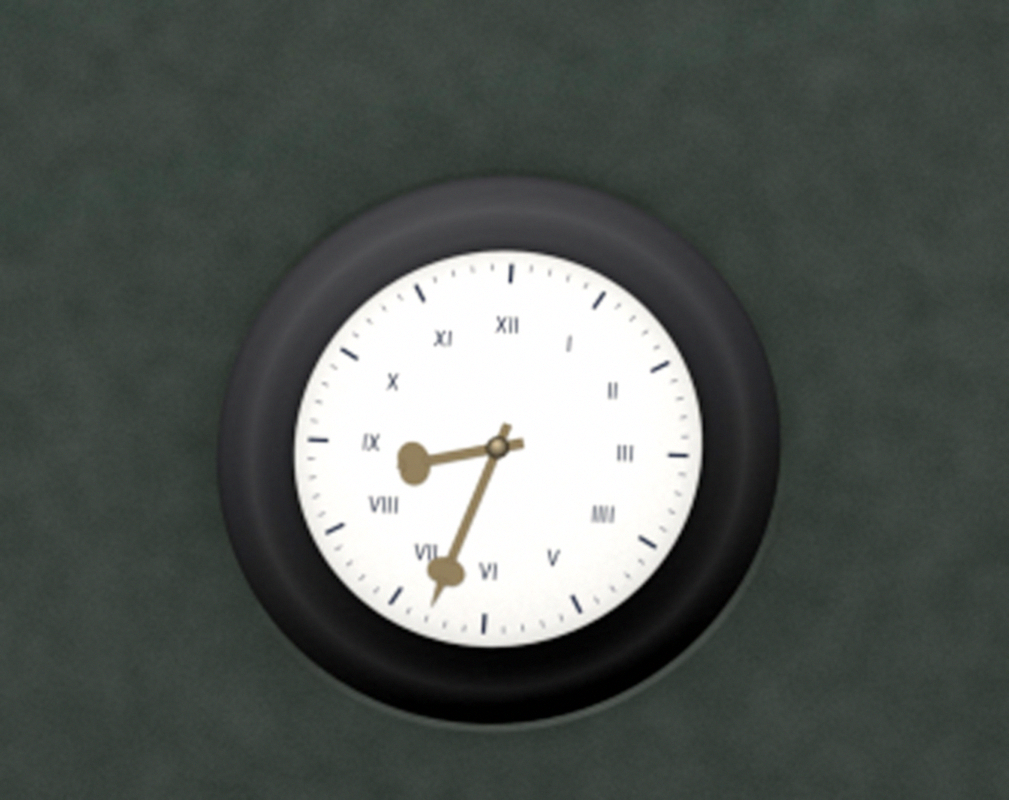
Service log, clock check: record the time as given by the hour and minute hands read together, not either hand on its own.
8:33
